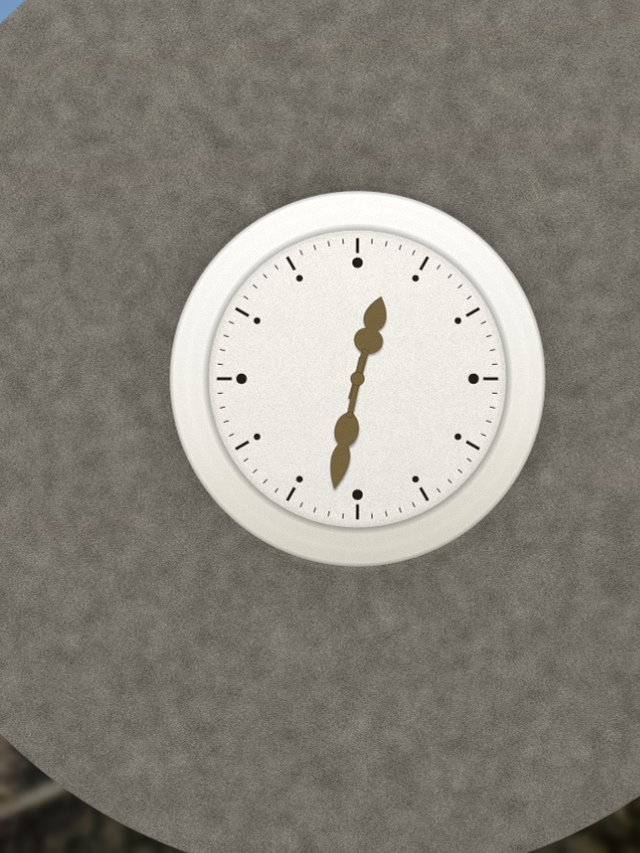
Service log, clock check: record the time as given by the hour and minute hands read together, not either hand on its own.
12:32
